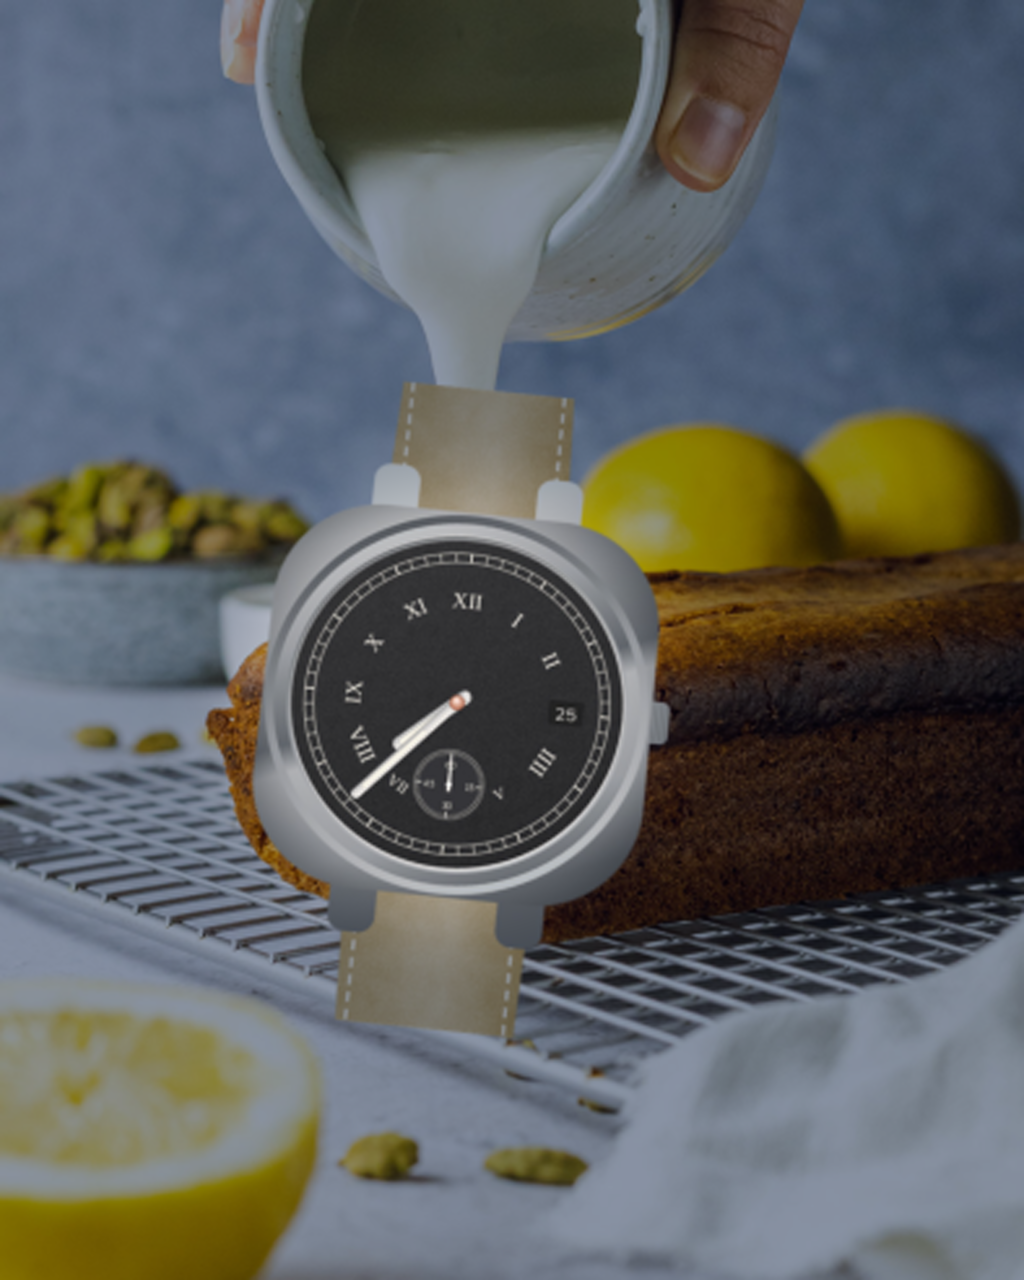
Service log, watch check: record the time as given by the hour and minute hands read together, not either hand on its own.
7:37
